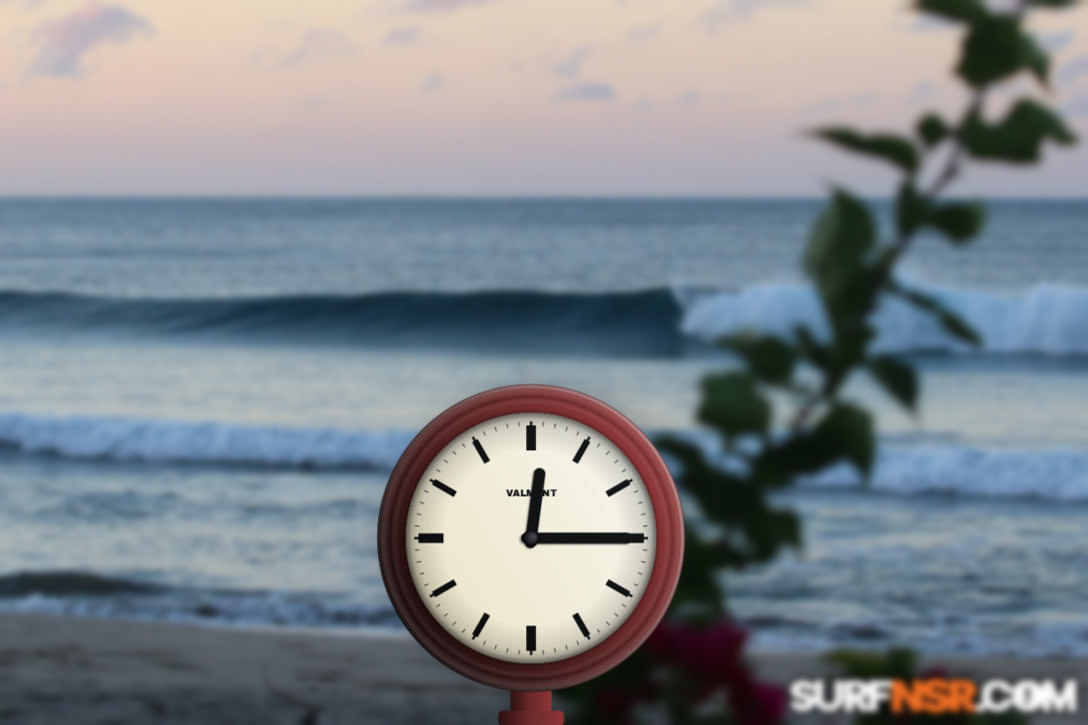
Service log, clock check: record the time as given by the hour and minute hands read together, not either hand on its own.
12:15
